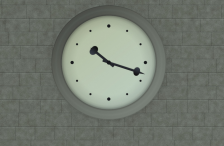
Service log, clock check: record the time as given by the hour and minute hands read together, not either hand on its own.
10:18
